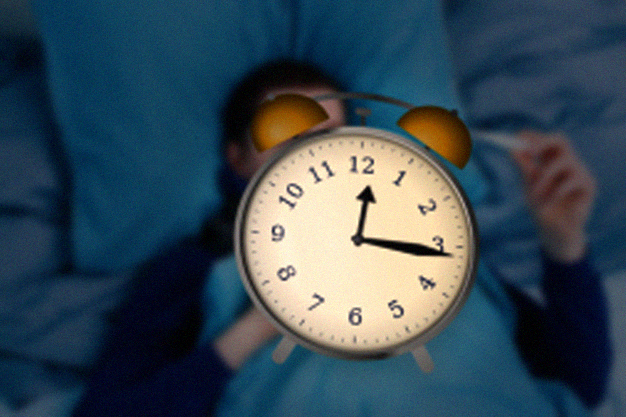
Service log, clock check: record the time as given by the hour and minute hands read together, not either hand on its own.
12:16
